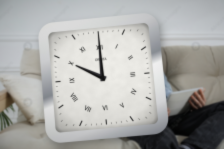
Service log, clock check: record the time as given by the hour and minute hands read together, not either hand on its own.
10:00
